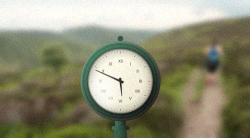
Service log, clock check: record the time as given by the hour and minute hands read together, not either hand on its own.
5:49
